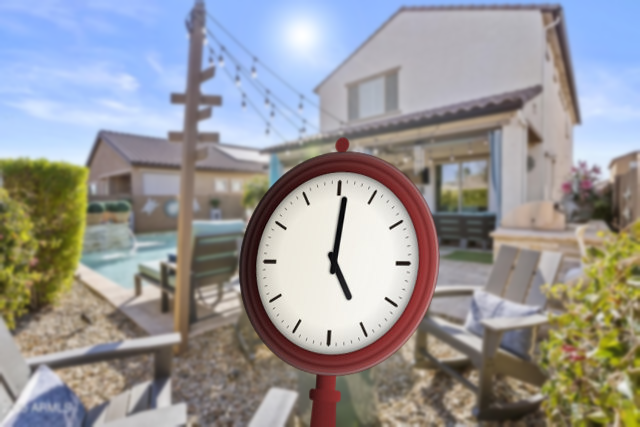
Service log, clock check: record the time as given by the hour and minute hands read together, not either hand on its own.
5:01
